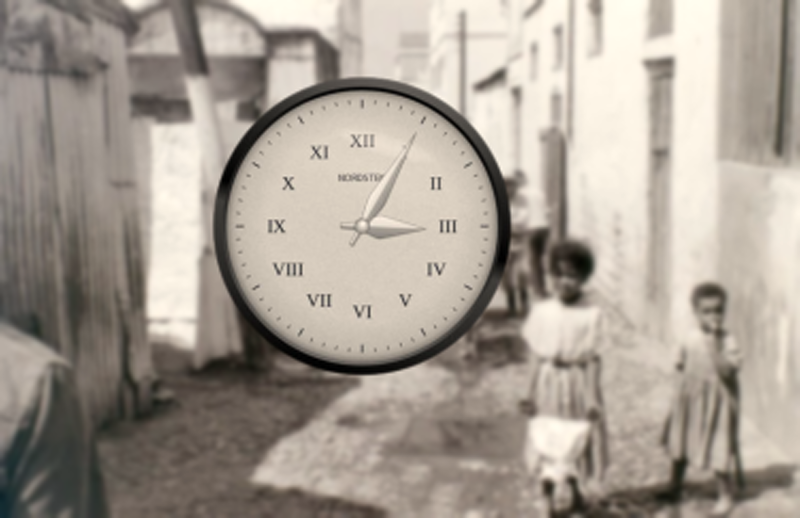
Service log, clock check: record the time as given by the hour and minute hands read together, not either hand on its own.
3:05
